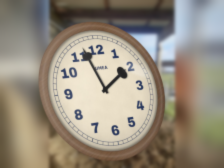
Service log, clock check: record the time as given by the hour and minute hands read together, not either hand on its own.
1:57
